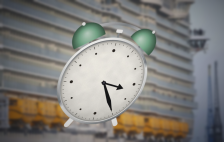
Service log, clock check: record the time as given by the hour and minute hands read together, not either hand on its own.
3:25
